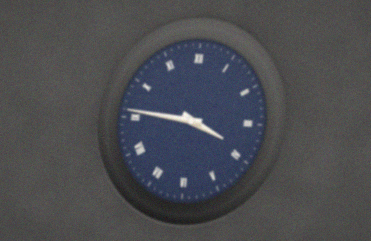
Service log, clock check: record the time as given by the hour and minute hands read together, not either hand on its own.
3:46
